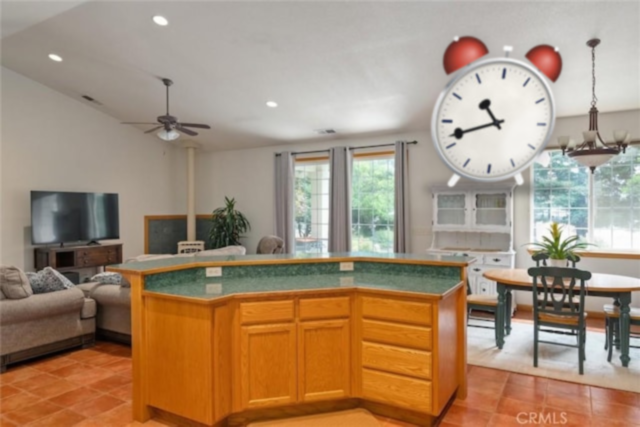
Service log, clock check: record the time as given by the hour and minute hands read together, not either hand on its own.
10:42
